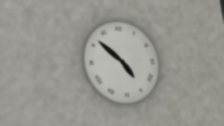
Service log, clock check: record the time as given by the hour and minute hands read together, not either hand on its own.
4:52
